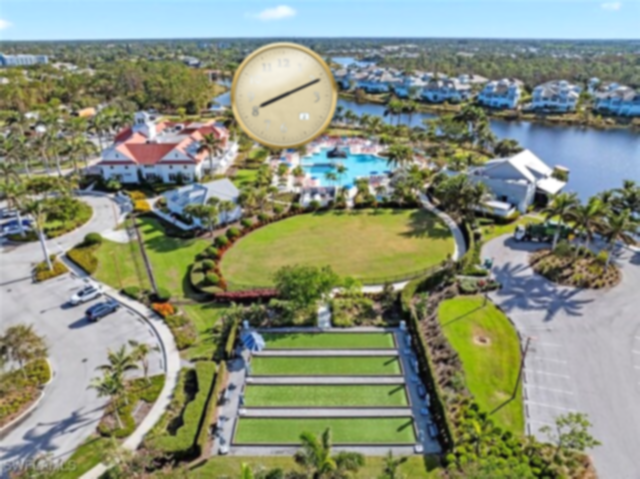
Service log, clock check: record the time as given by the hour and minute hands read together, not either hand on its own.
8:11
